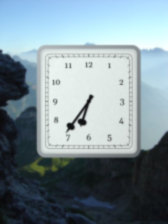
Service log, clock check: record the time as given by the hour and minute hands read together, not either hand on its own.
6:36
